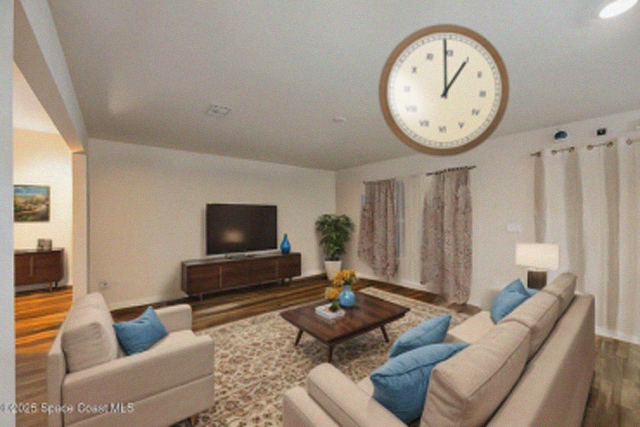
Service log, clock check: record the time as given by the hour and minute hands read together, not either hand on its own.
12:59
